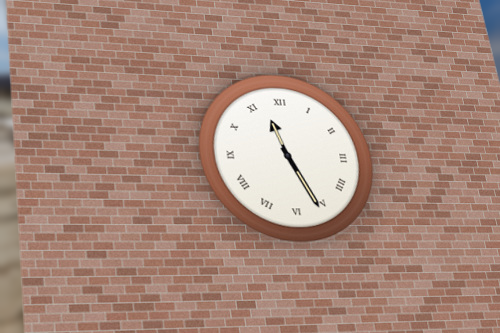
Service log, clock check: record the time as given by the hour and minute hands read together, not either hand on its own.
11:26
